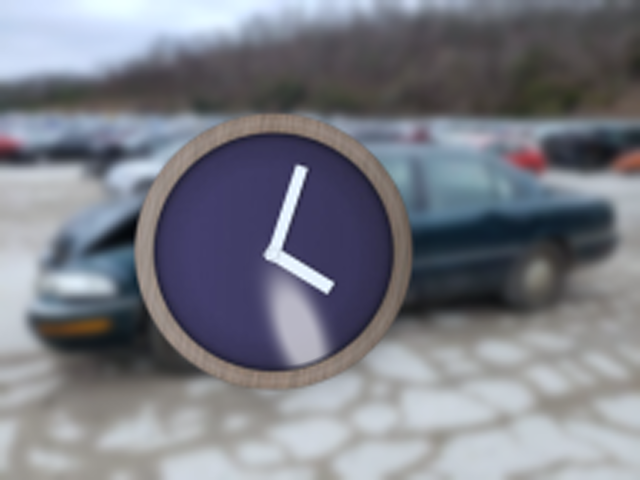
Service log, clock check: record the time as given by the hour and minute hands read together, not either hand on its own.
4:03
